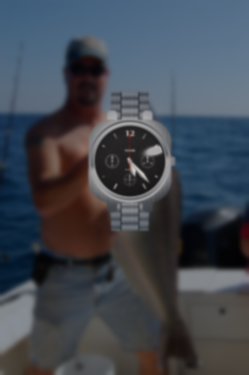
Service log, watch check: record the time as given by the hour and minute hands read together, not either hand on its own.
5:23
